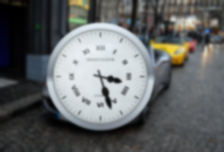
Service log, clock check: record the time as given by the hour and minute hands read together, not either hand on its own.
3:27
